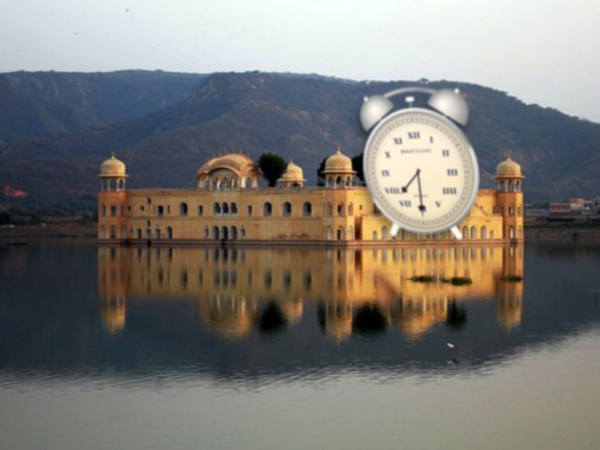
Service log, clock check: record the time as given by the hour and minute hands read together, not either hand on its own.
7:30
